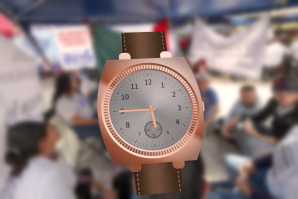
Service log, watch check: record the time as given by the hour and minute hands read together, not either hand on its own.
5:45
